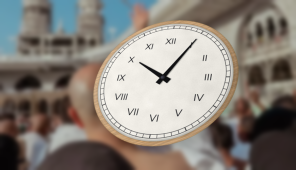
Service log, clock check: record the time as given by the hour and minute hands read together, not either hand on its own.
10:05
